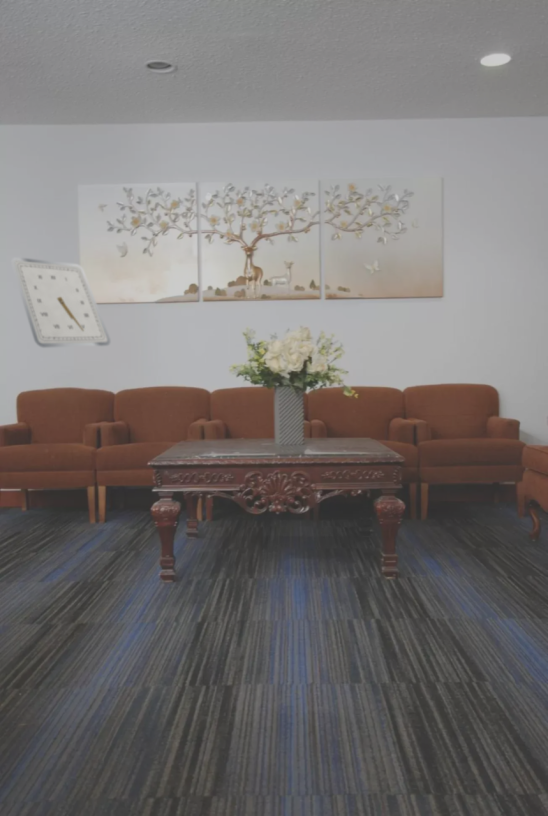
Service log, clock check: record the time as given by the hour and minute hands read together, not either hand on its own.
5:26
